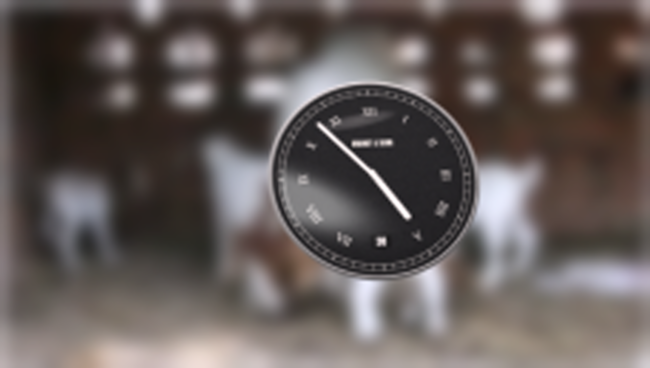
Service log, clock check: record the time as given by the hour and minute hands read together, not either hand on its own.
4:53
